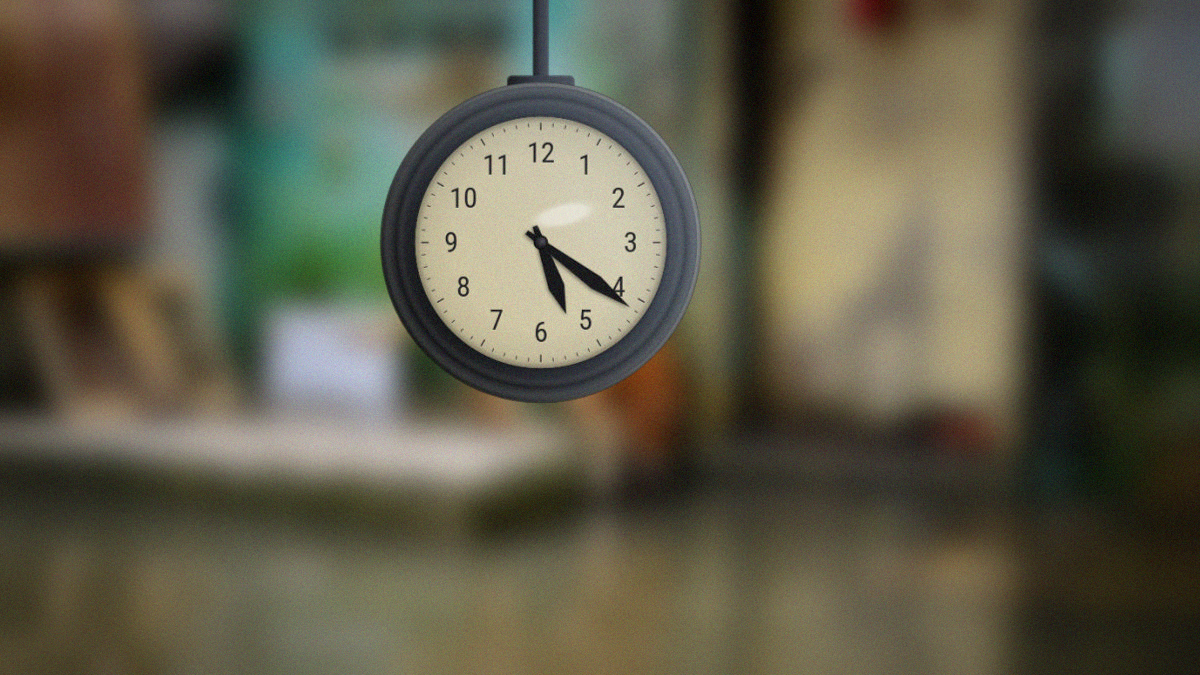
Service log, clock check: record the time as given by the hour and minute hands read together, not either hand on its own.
5:21
